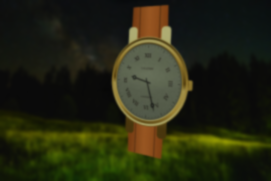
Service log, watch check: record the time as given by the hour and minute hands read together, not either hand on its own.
9:27
